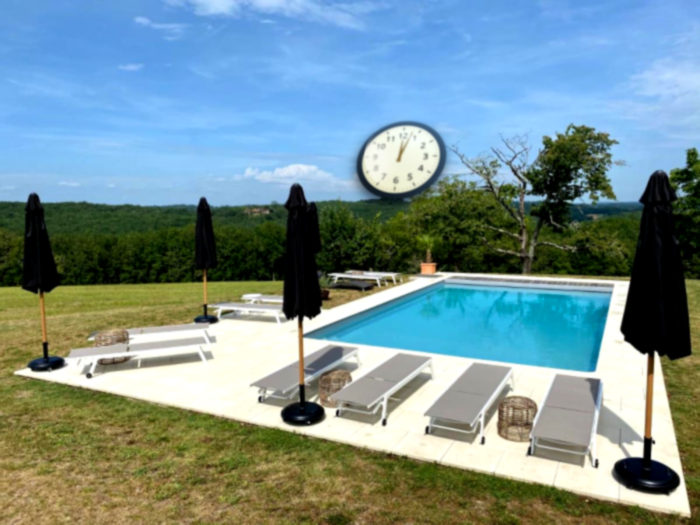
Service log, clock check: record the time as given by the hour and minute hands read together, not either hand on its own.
12:03
